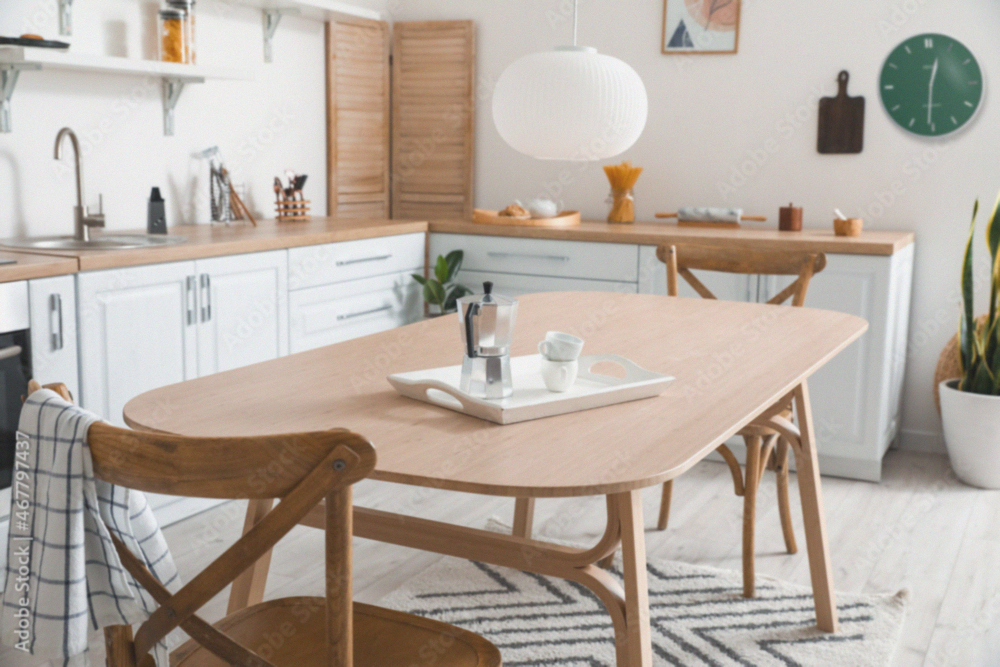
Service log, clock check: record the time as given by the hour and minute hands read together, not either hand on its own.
12:31
